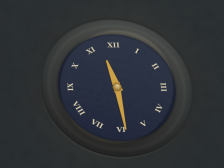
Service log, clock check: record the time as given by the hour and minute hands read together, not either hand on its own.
11:29
